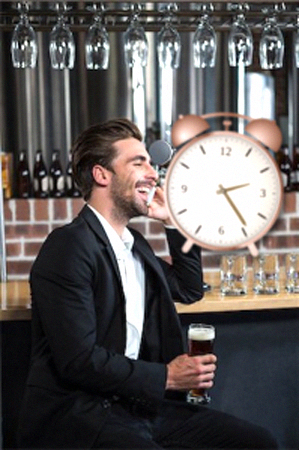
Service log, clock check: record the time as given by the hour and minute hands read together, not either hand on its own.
2:24
